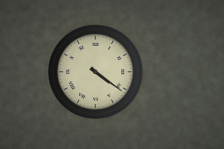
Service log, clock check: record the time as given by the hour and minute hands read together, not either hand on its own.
4:21
